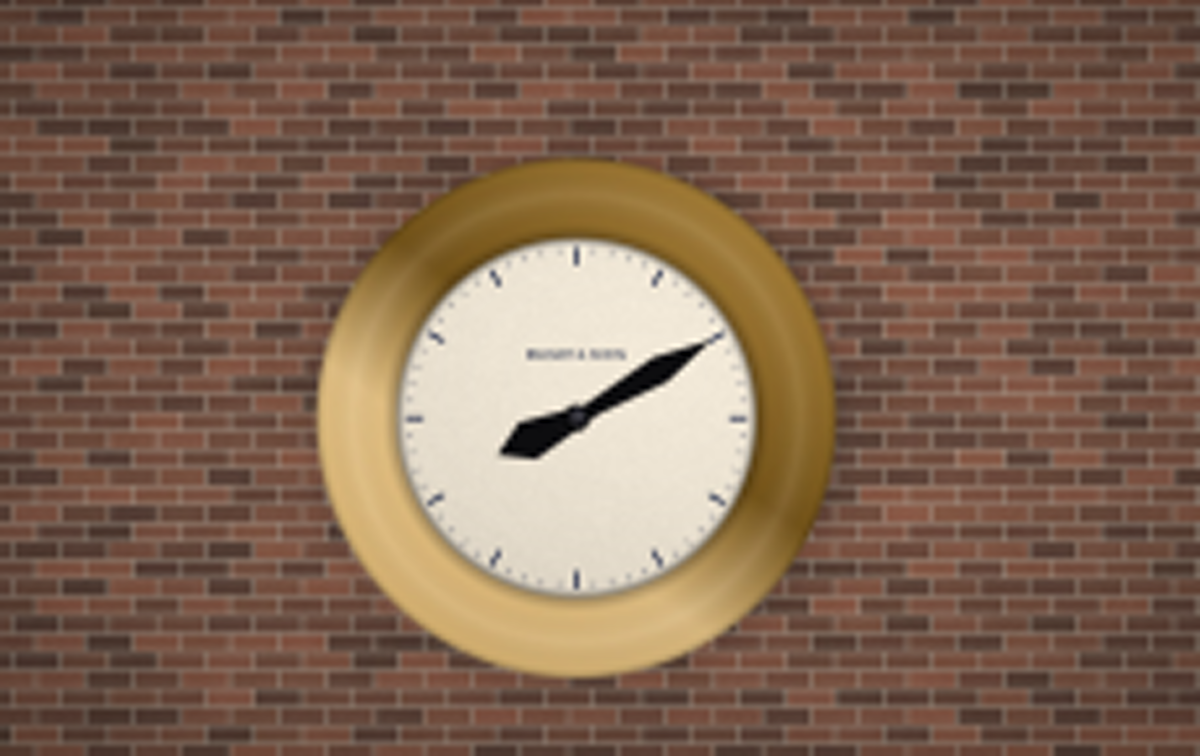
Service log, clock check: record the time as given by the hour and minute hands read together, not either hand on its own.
8:10
